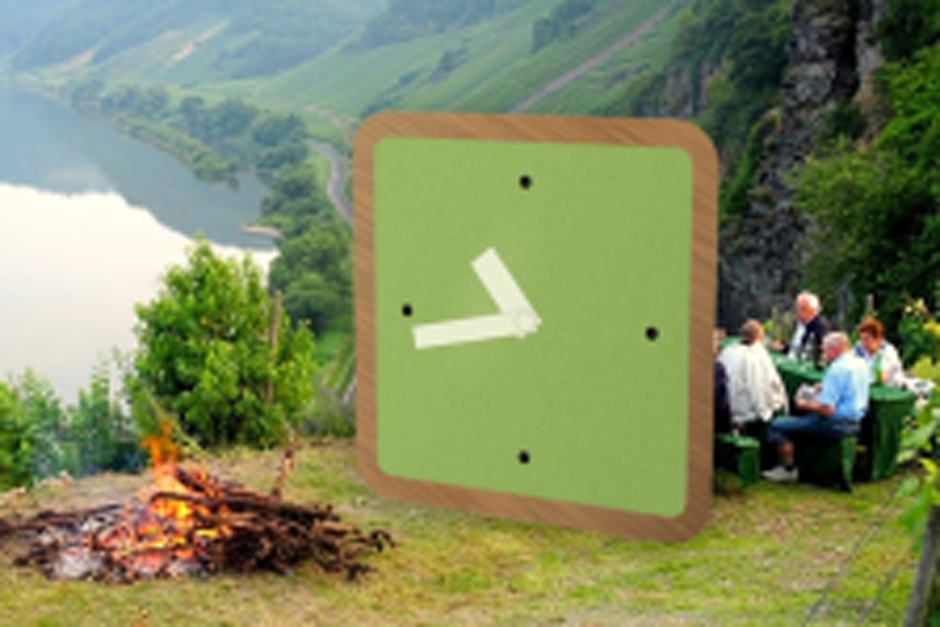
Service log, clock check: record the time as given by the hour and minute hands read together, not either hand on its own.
10:43
